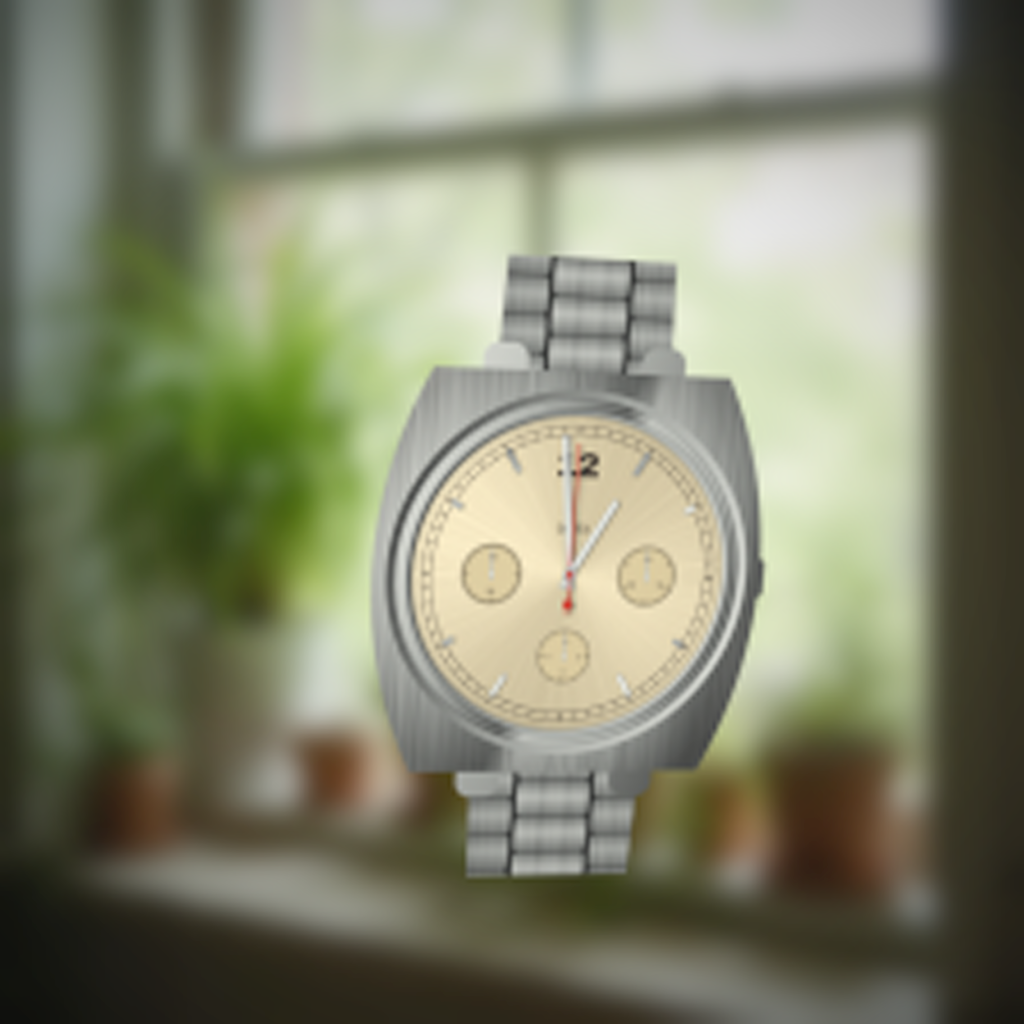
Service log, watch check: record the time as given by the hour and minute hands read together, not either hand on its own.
12:59
